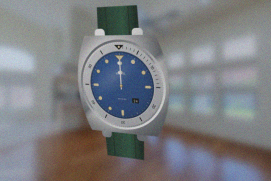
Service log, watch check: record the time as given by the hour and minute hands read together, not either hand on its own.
12:00
